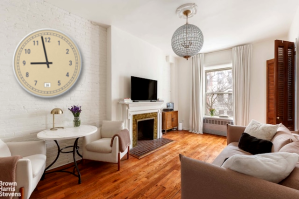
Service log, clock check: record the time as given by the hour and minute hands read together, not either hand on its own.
8:58
